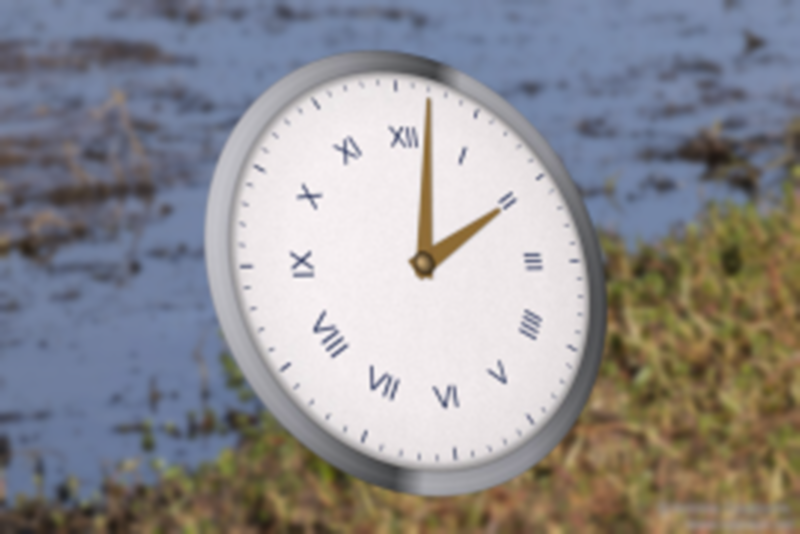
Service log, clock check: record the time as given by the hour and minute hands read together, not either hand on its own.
2:02
